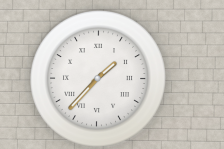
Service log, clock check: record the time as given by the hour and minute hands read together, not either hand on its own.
1:37
